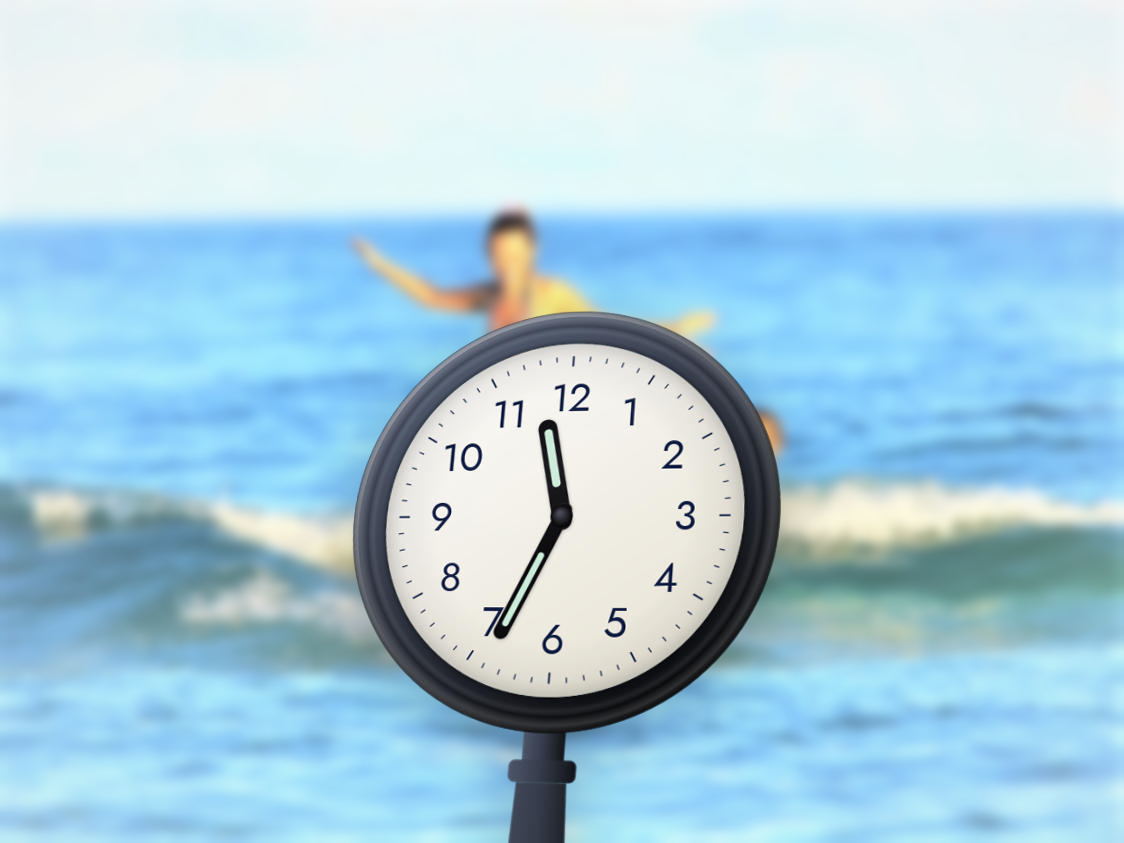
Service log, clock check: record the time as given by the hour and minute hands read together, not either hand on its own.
11:34
